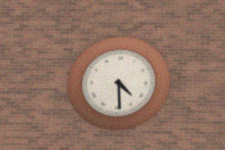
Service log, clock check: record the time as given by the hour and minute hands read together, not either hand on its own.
4:29
